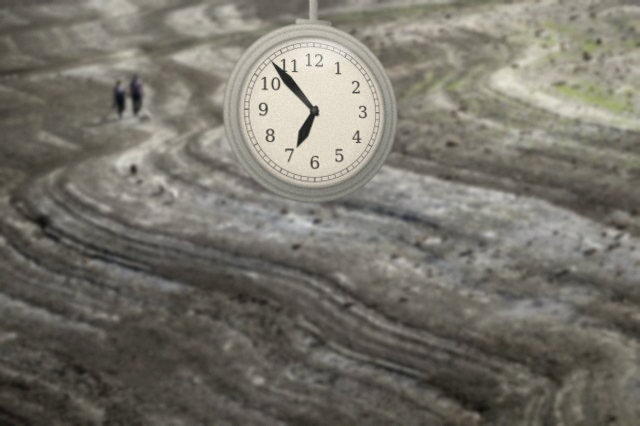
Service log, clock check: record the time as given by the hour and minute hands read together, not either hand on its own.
6:53
